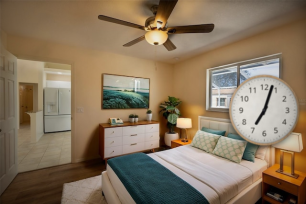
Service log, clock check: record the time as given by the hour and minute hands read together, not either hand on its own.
7:03
